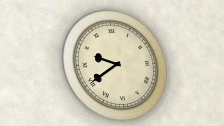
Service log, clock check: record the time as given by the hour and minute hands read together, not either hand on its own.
9:40
